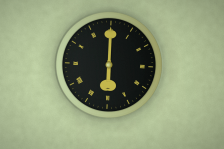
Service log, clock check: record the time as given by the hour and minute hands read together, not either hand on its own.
6:00
